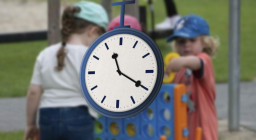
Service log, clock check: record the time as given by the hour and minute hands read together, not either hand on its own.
11:20
